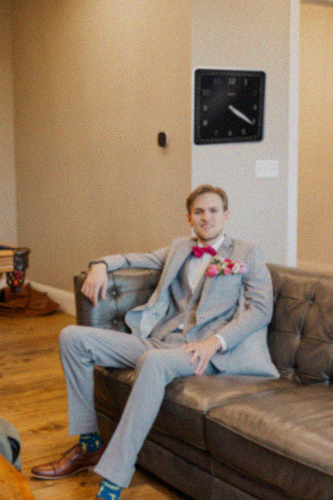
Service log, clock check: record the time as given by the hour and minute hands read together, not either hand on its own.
4:21
